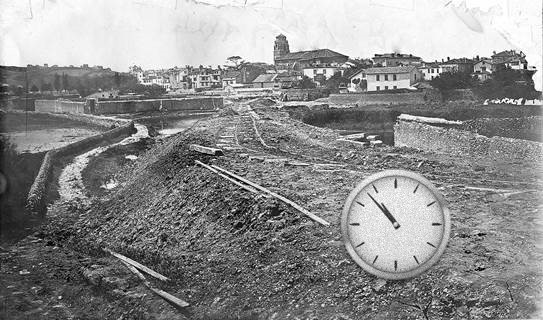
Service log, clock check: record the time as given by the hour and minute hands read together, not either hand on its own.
10:53
